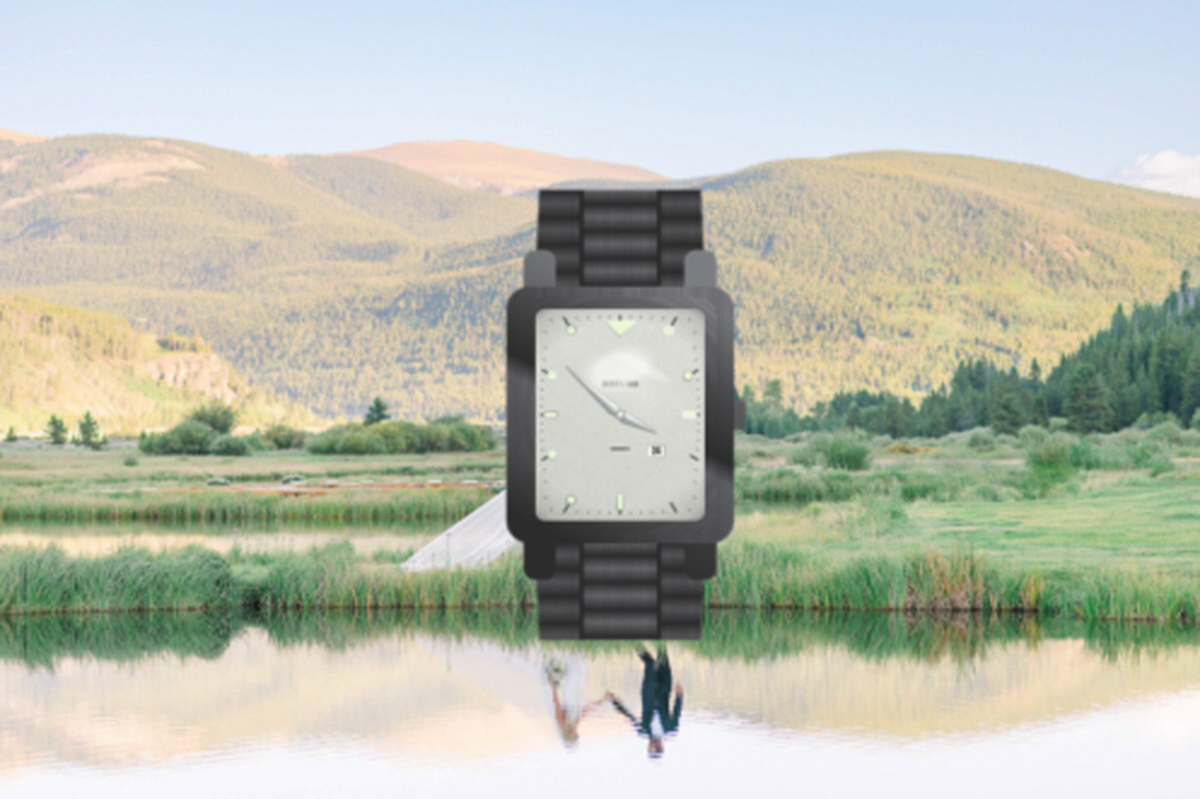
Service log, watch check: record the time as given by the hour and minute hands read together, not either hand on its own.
3:52
